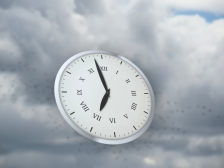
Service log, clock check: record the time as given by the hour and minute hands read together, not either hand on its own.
6:58
